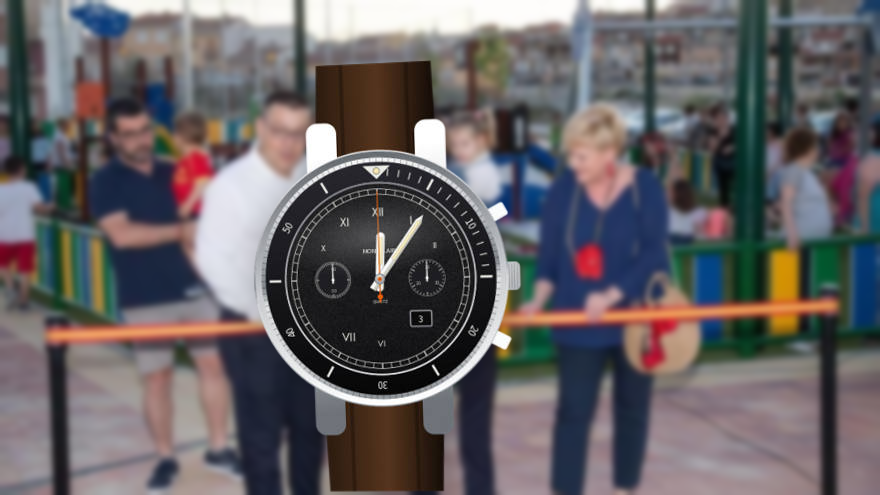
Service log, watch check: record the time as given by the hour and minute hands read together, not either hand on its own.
12:06
